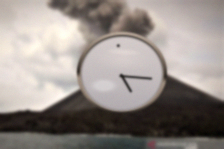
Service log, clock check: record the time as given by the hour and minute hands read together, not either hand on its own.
5:17
